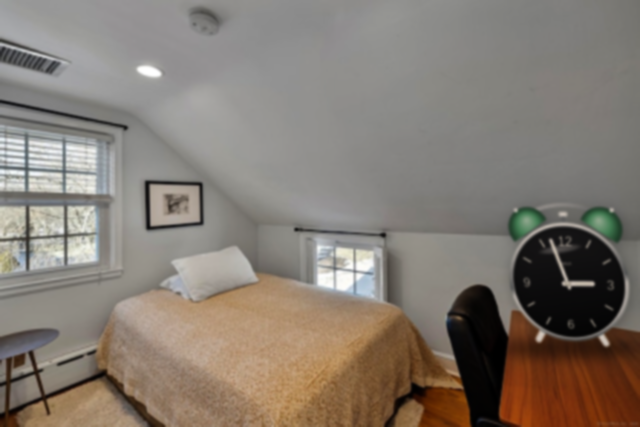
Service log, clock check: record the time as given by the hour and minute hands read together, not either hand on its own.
2:57
